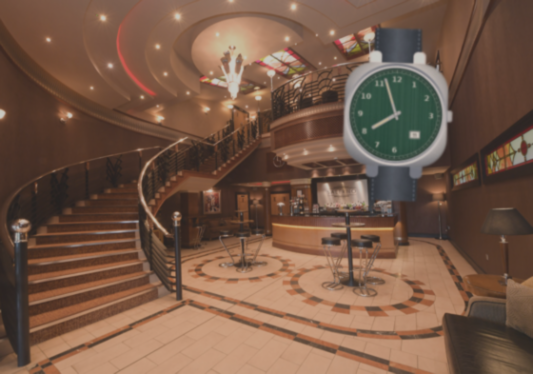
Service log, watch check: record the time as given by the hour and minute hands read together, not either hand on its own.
7:57
